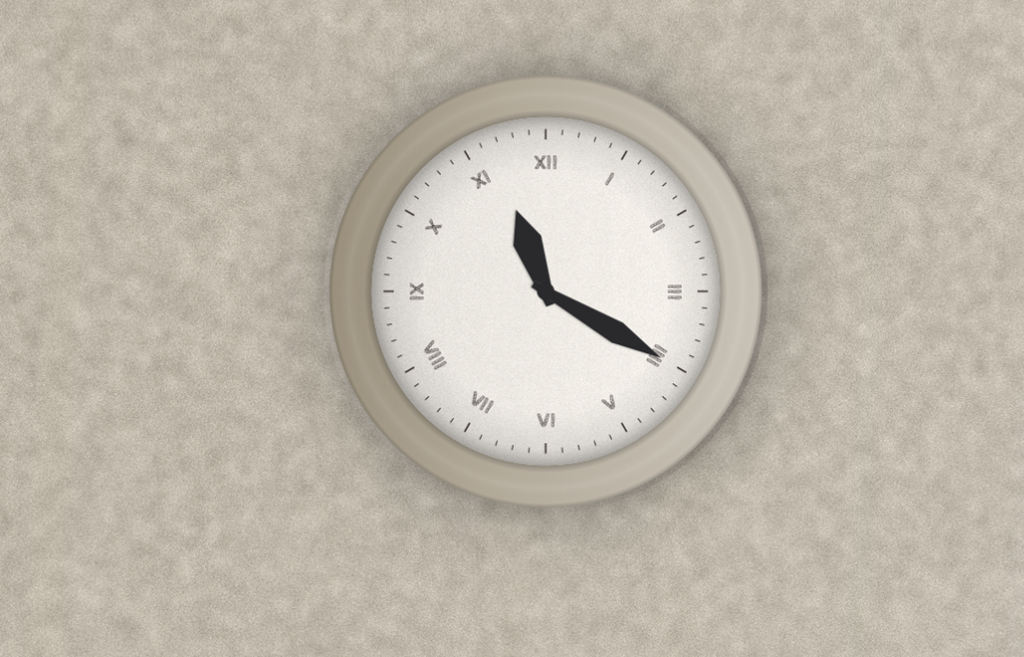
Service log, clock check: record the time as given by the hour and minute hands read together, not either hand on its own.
11:20
